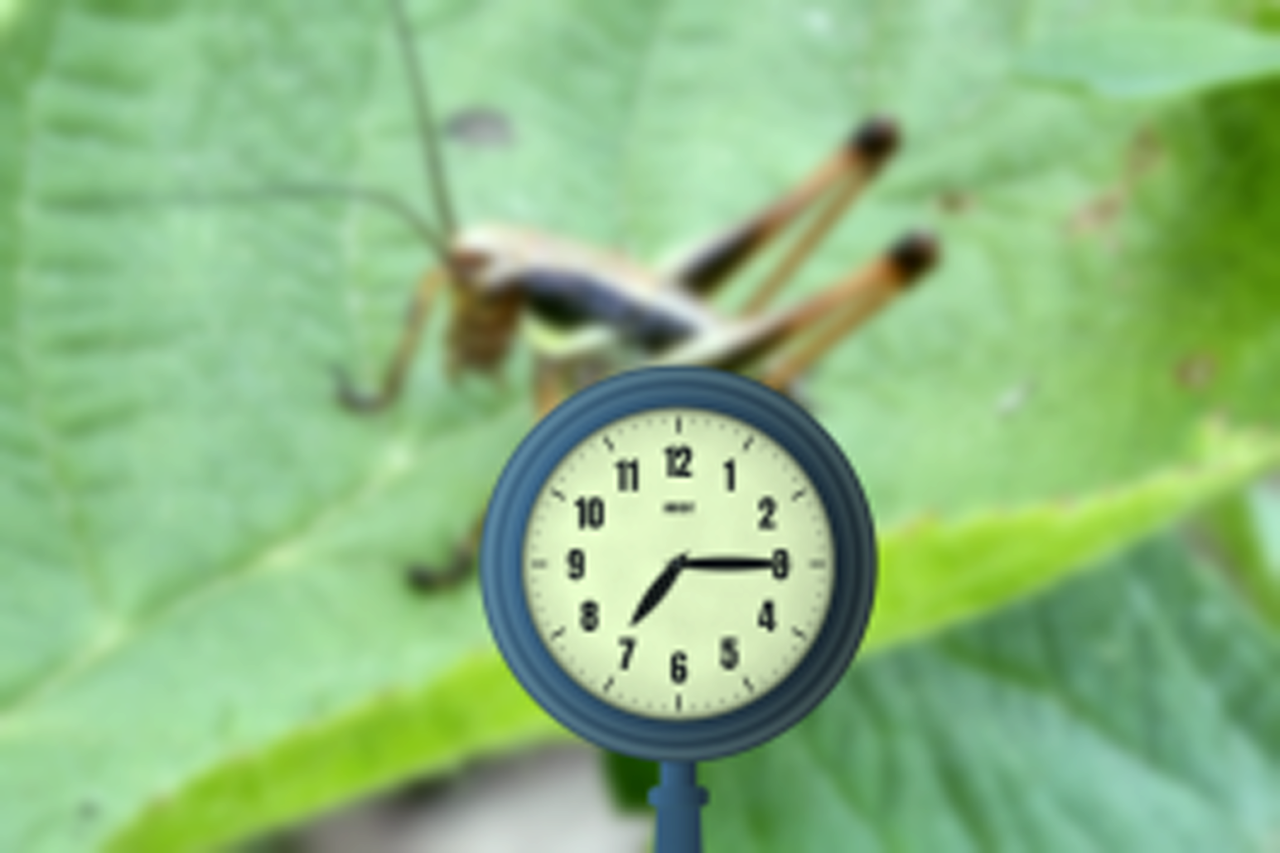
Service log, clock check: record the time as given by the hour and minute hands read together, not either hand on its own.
7:15
